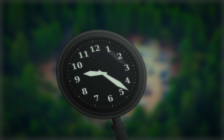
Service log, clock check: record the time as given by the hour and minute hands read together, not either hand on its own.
9:23
